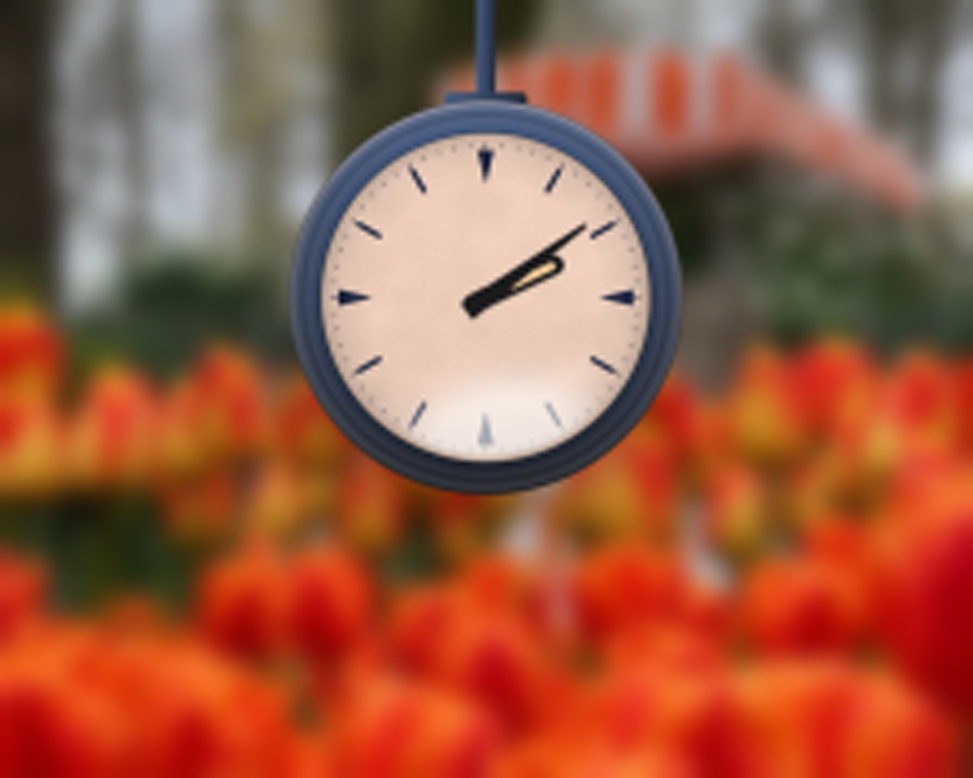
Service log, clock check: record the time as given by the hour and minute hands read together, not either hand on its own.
2:09
